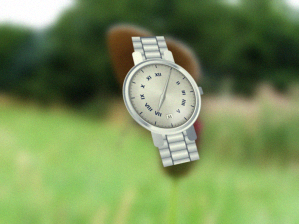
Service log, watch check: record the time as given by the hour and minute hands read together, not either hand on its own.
7:05
